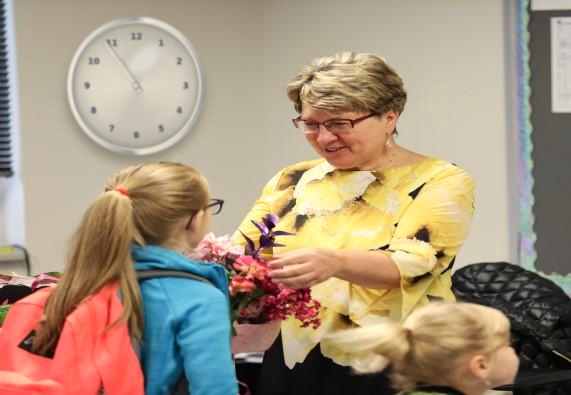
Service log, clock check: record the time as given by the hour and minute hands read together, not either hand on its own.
10:54
